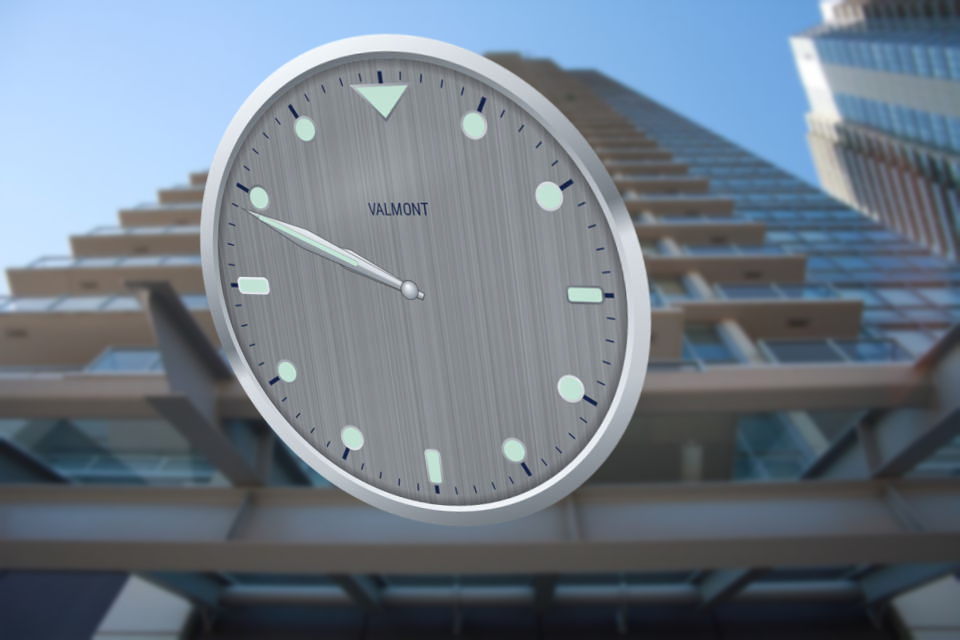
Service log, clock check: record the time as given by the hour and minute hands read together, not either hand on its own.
9:49
